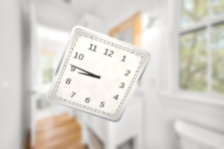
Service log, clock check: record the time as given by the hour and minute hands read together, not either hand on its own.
8:46
